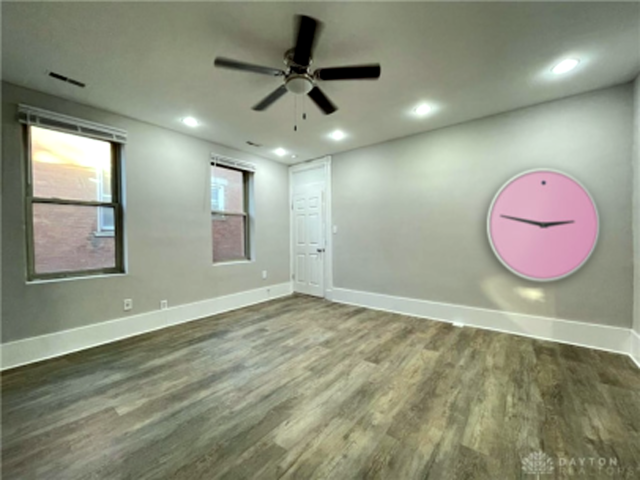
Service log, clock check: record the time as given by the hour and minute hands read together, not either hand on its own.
2:47
